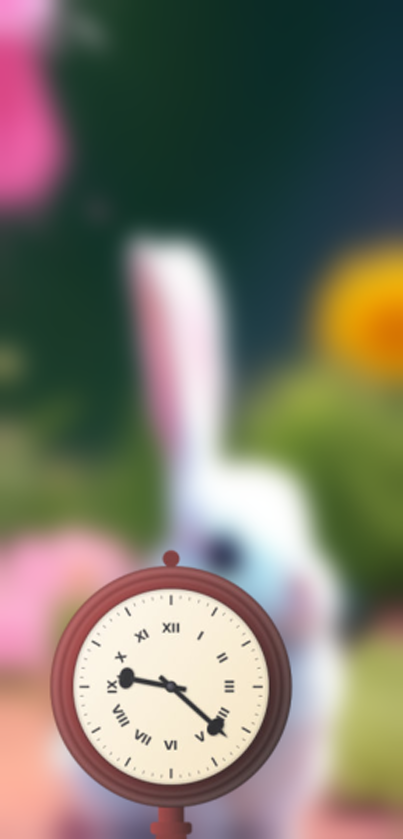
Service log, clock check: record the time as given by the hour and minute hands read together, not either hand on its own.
9:22
